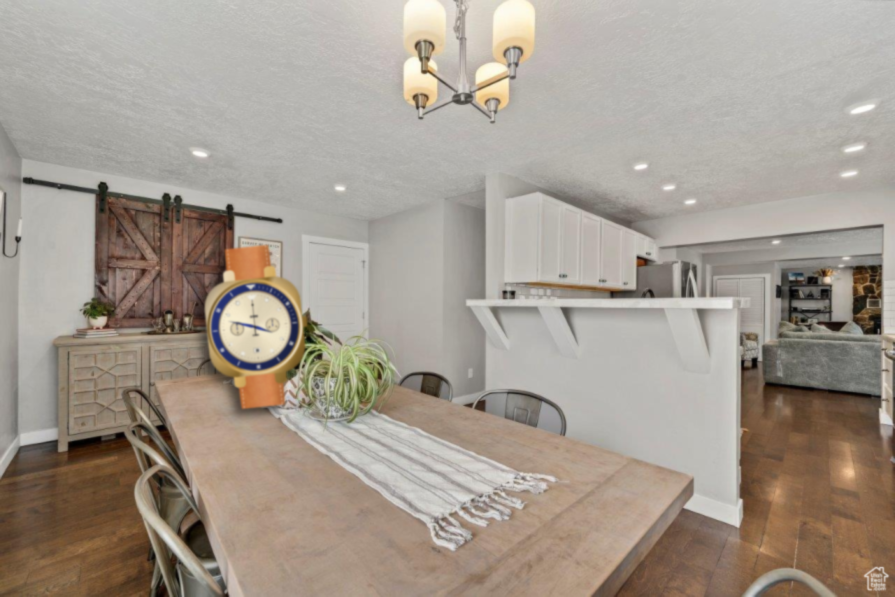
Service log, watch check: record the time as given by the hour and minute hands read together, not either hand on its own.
3:48
